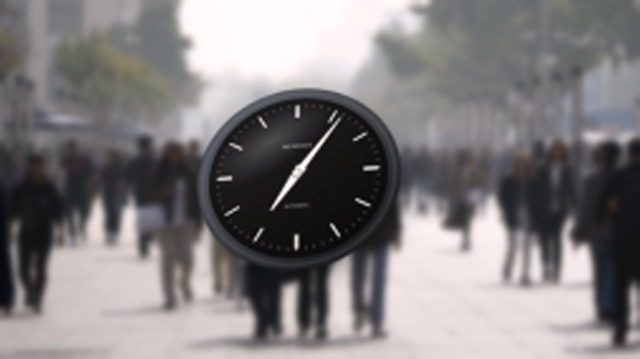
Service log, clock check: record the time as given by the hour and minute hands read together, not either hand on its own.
7:06
